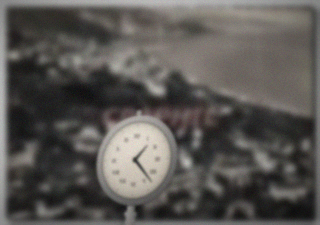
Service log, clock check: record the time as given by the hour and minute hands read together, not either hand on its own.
1:23
